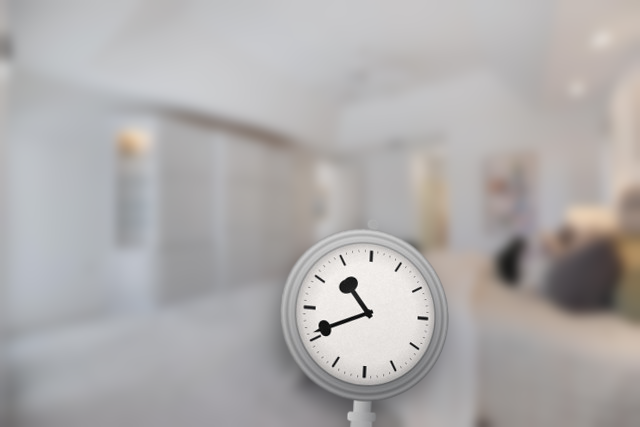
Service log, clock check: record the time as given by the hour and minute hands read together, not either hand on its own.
10:41
